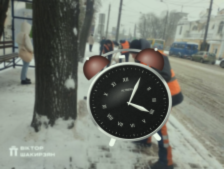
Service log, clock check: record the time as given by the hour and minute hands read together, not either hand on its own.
4:05
